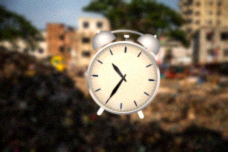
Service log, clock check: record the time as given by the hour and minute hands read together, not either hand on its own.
10:35
